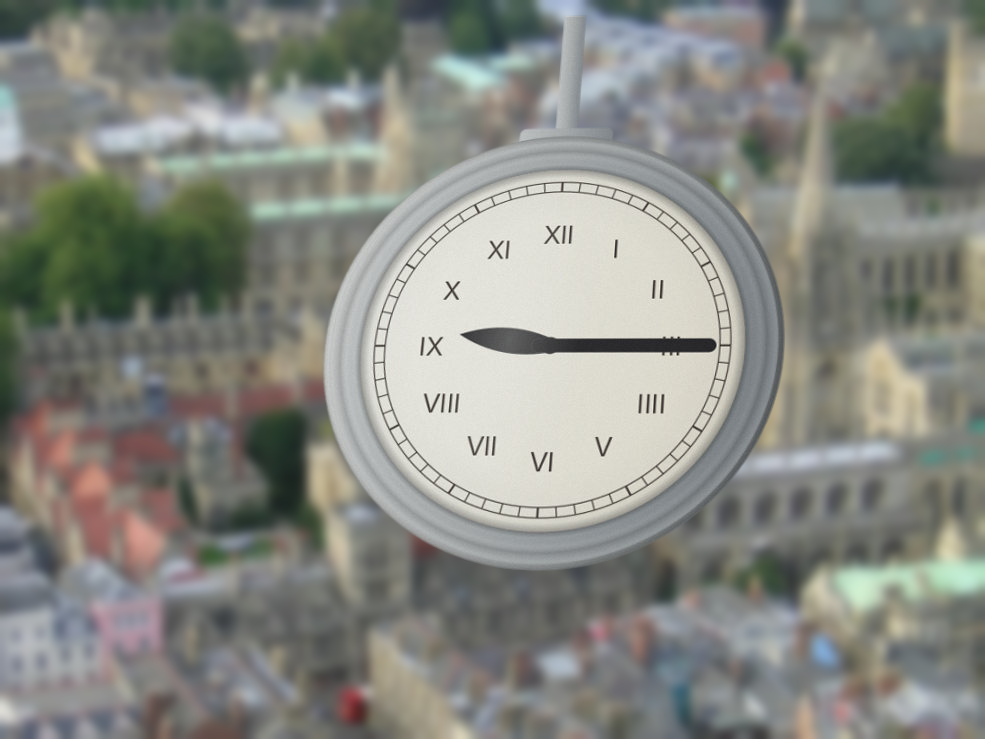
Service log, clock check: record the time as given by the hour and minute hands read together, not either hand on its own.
9:15
